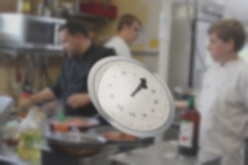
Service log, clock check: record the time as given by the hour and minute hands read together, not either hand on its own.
2:09
